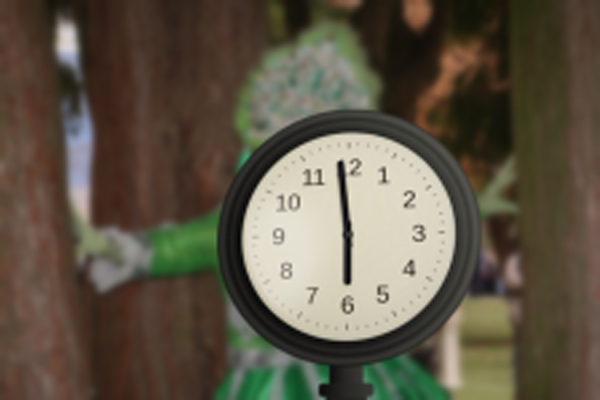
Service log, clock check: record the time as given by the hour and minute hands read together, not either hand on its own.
5:59
